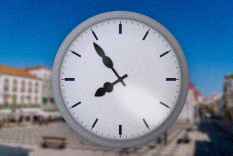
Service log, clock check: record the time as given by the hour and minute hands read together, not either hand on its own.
7:54
